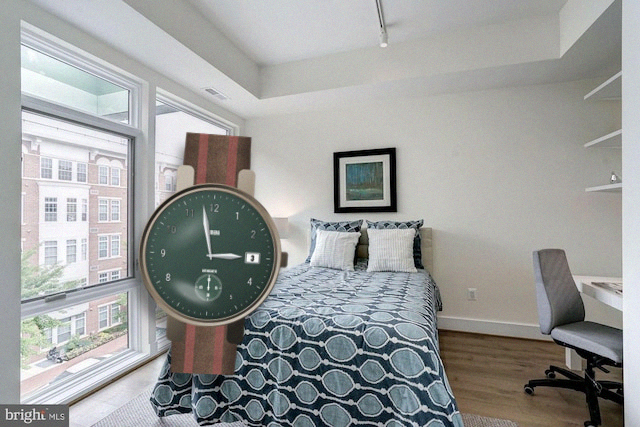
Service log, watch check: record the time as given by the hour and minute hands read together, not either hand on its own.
2:58
